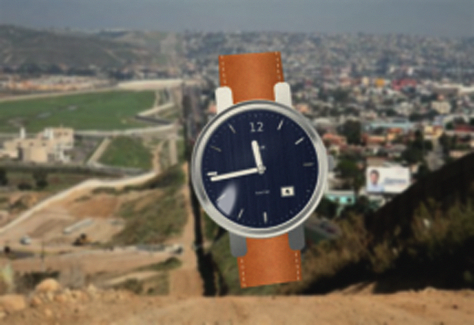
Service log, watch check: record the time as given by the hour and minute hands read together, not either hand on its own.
11:44
